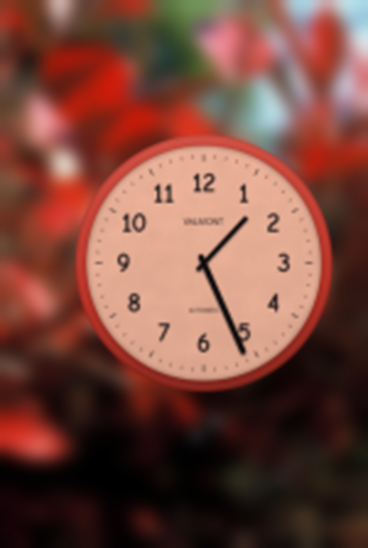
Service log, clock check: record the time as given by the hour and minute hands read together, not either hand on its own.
1:26
